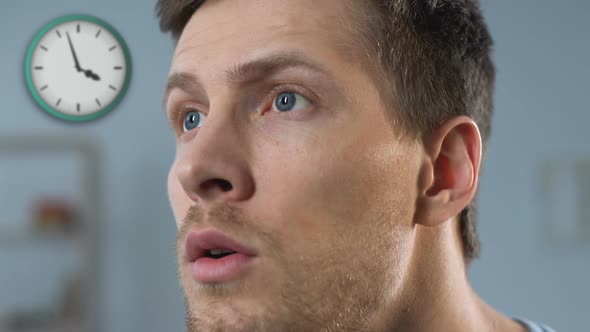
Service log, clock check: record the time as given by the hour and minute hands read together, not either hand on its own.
3:57
